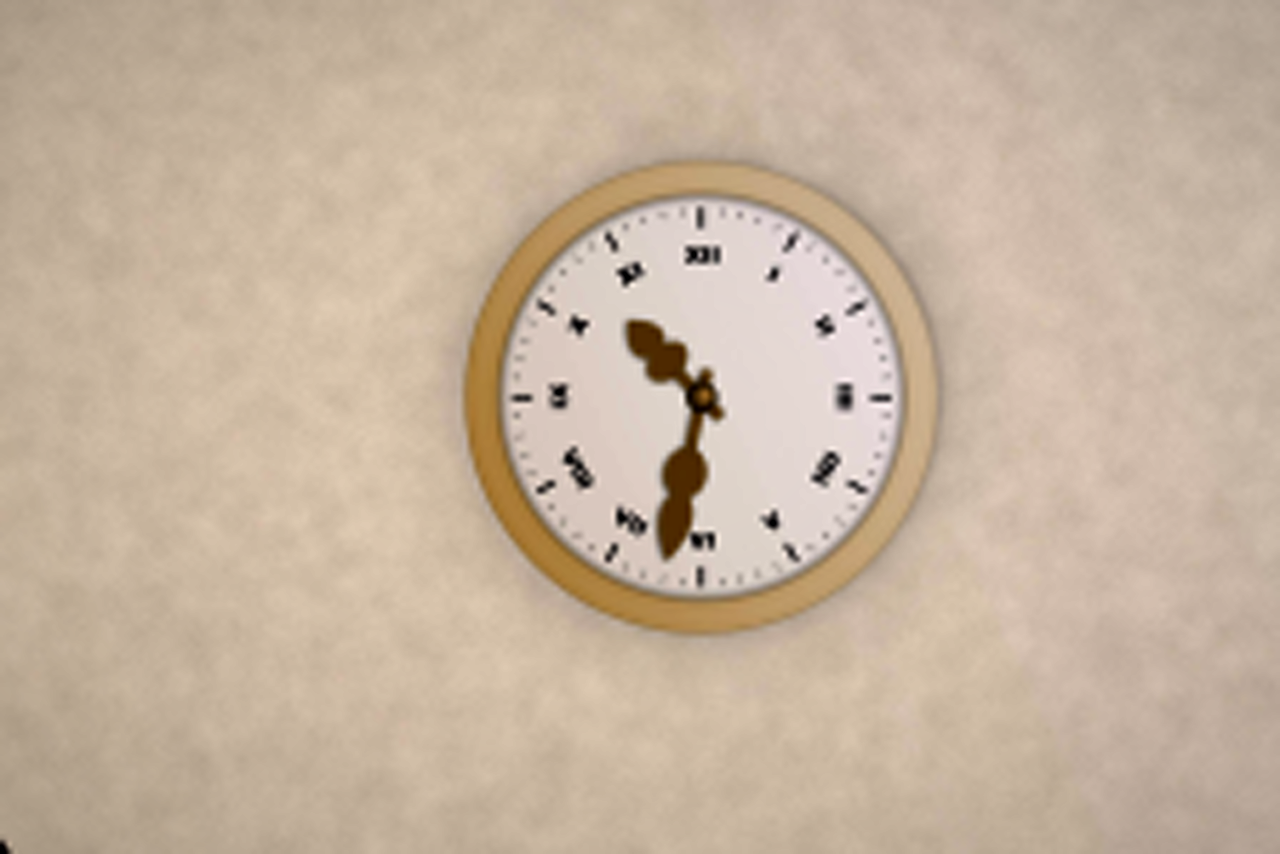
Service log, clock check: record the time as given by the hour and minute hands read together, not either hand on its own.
10:32
